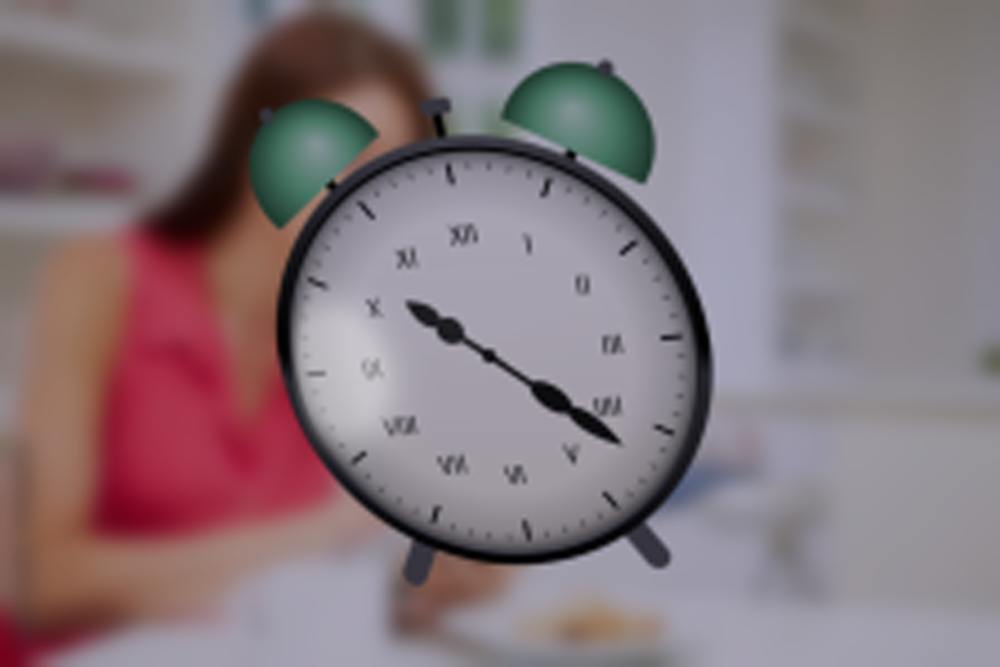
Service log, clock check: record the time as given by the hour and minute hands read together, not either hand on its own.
10:22
